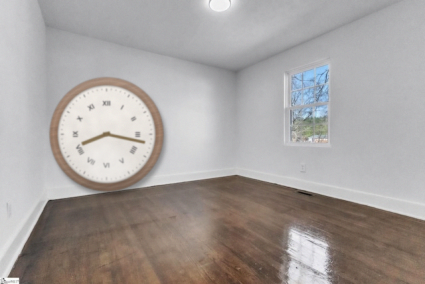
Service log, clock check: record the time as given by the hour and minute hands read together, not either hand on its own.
8:17
